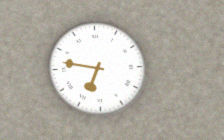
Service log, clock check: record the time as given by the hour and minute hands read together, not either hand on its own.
6:47
